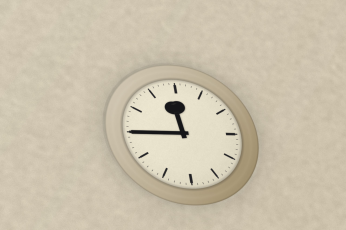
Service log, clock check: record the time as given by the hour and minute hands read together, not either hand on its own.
11:45
